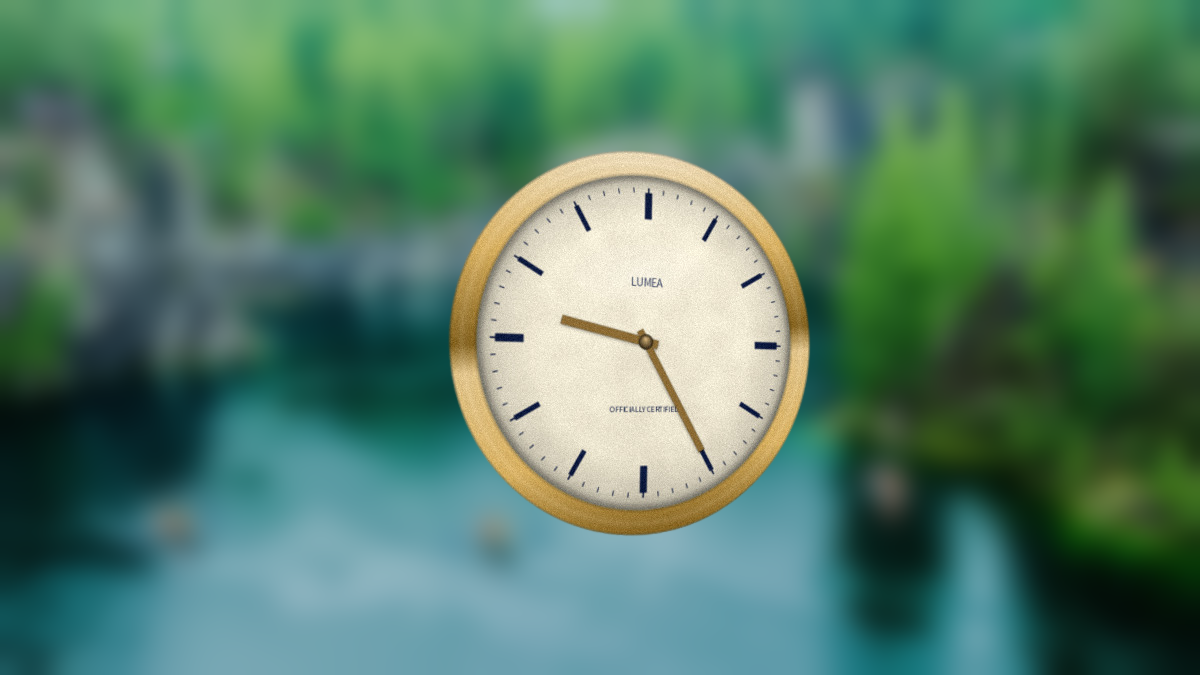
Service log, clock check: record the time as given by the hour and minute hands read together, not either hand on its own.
9:25
